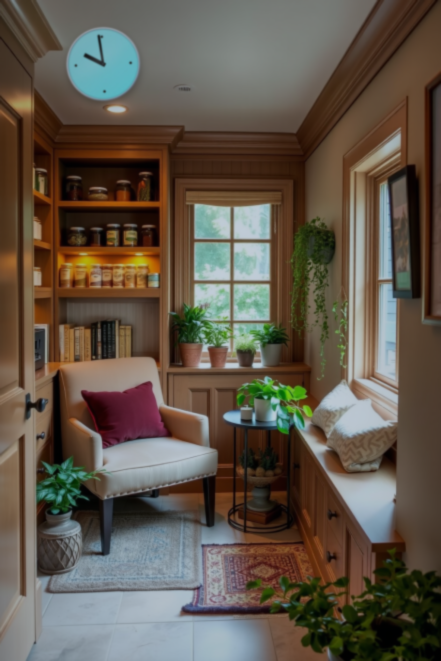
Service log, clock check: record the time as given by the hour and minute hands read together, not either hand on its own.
9:59
